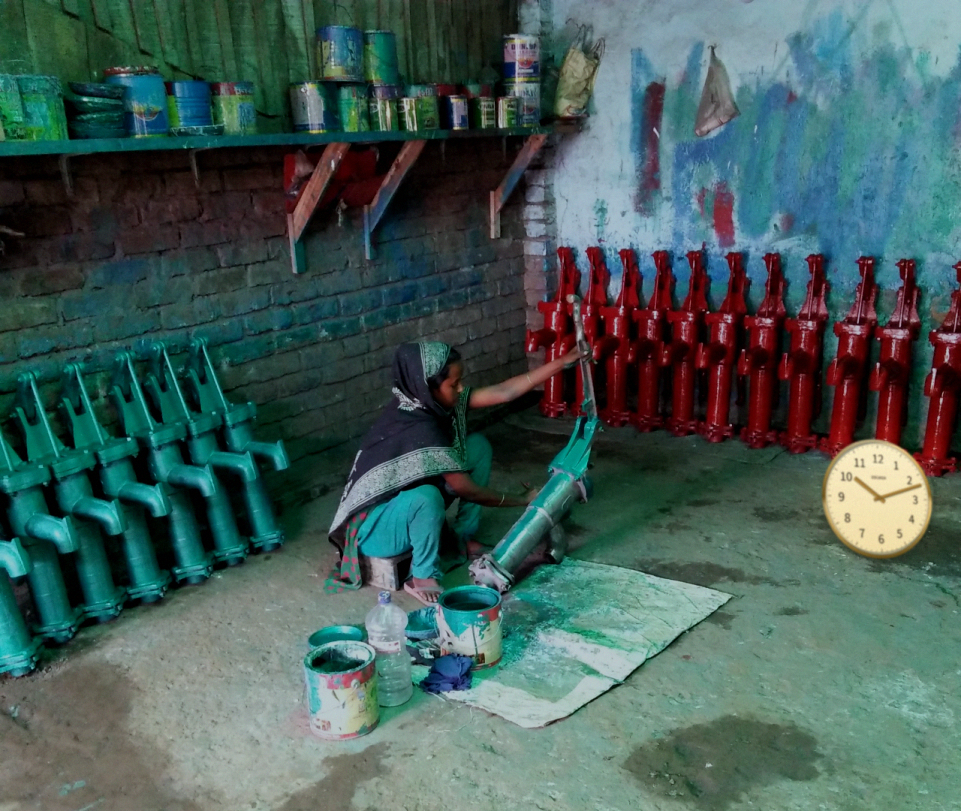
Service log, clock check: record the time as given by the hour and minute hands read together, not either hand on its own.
10:12
